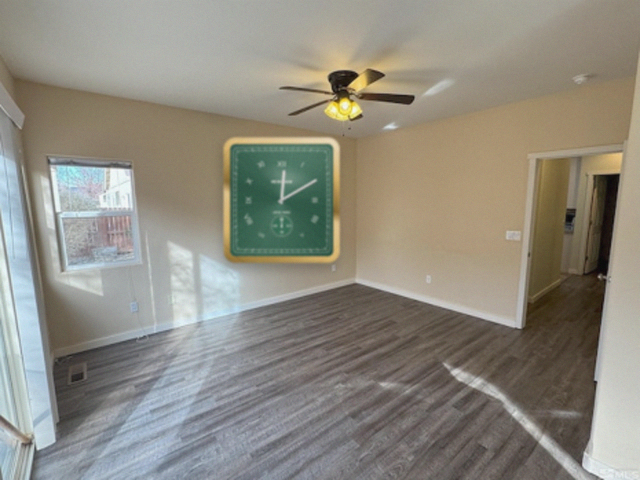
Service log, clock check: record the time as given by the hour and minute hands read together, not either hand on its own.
12:10
